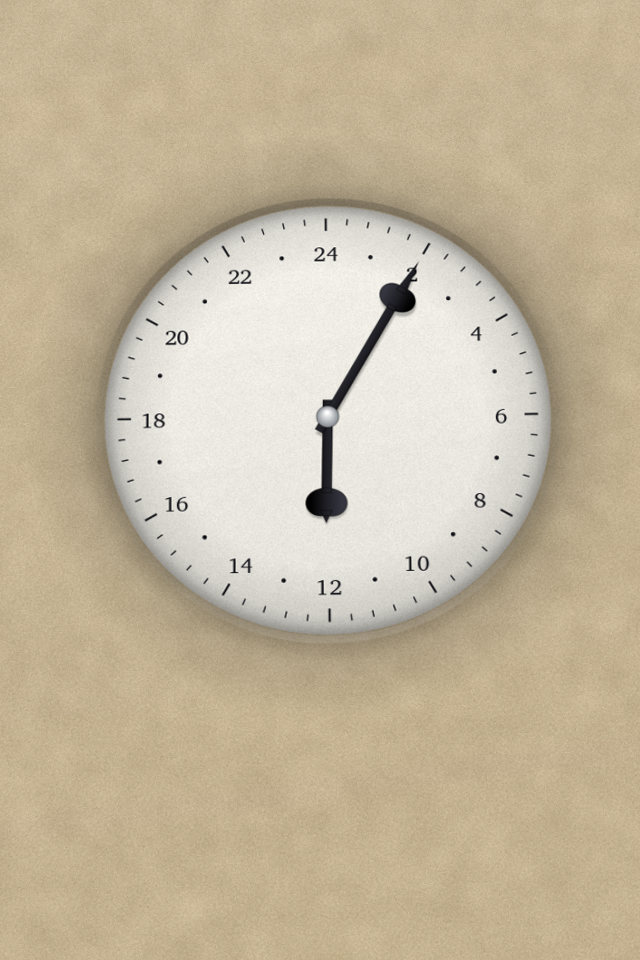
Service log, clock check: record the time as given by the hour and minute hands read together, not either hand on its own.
12:05
